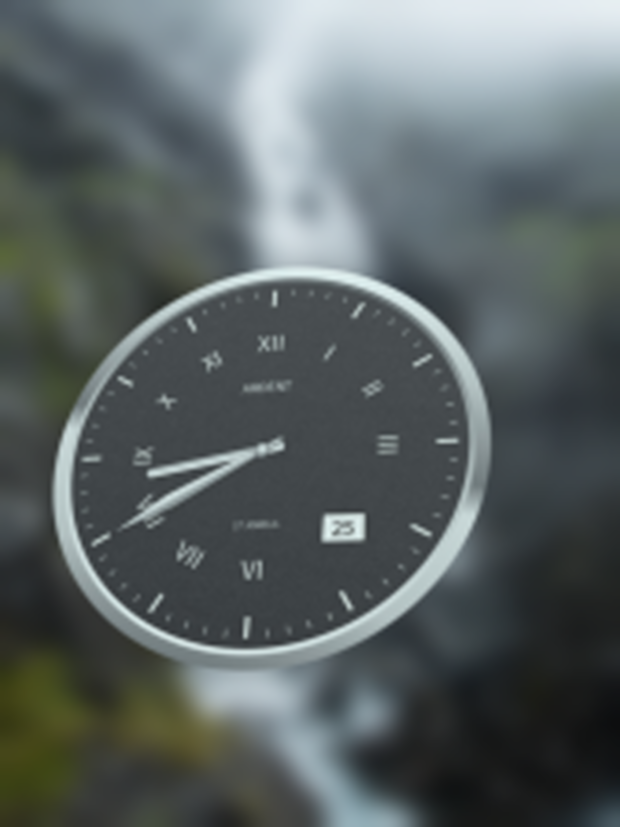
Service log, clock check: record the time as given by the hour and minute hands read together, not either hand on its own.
8:40
